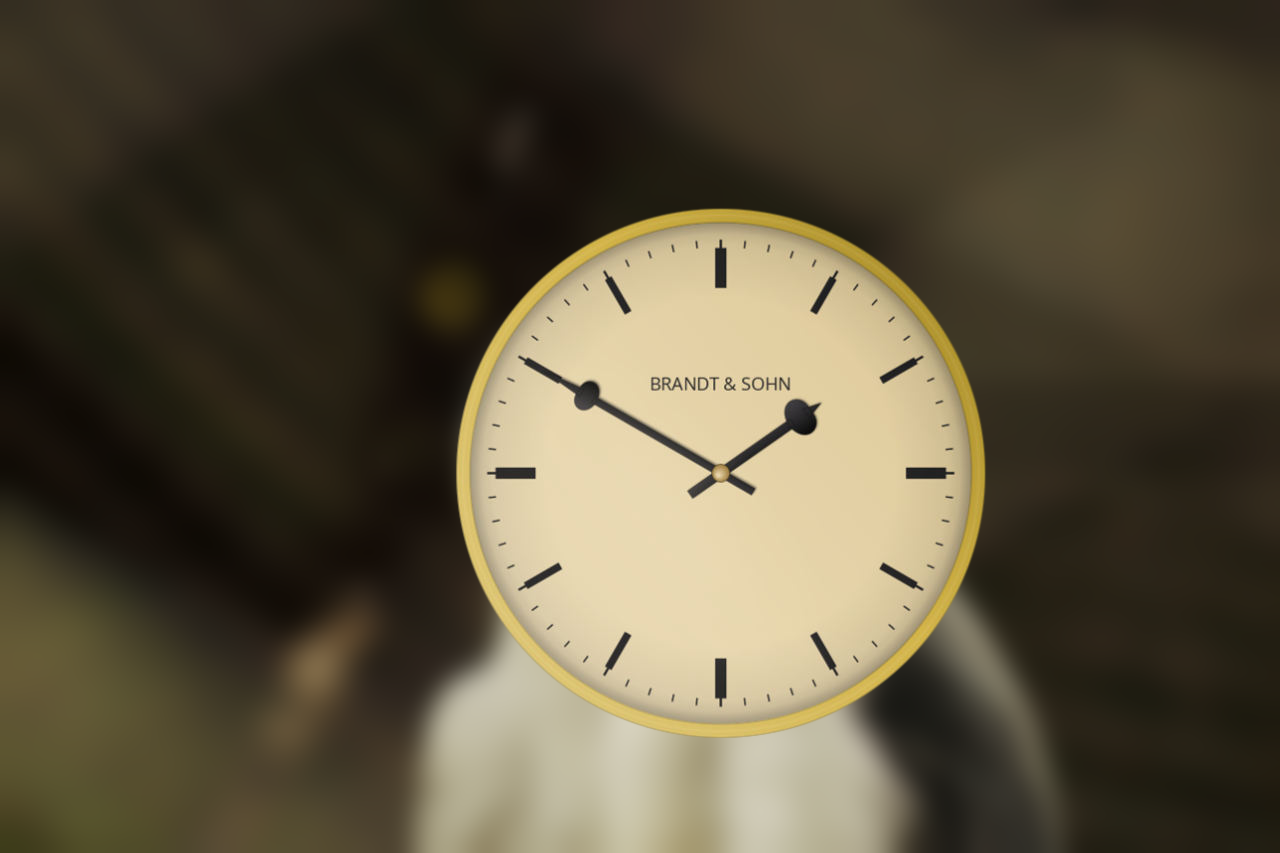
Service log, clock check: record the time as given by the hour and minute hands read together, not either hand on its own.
1:50
